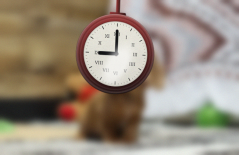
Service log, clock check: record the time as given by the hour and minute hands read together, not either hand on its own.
9:00
